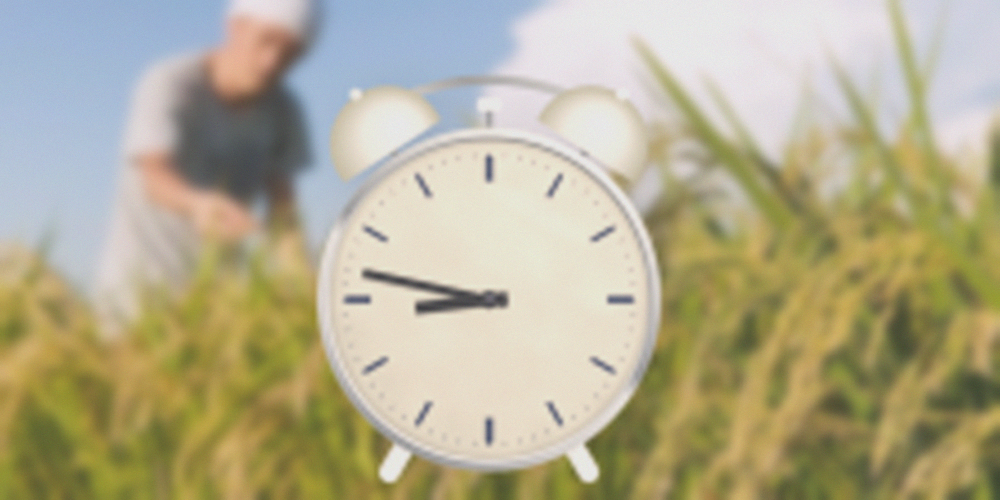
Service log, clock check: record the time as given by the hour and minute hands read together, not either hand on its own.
8:47
